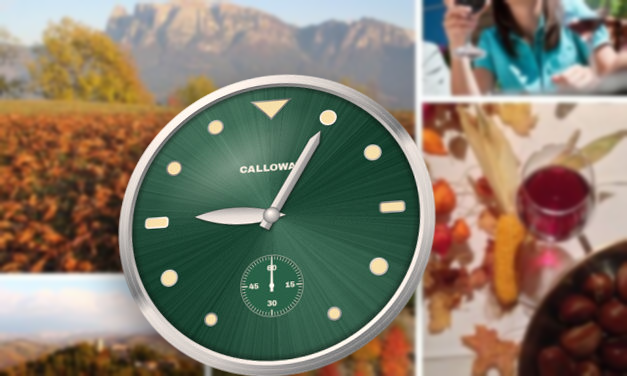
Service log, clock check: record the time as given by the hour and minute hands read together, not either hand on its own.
9:05
